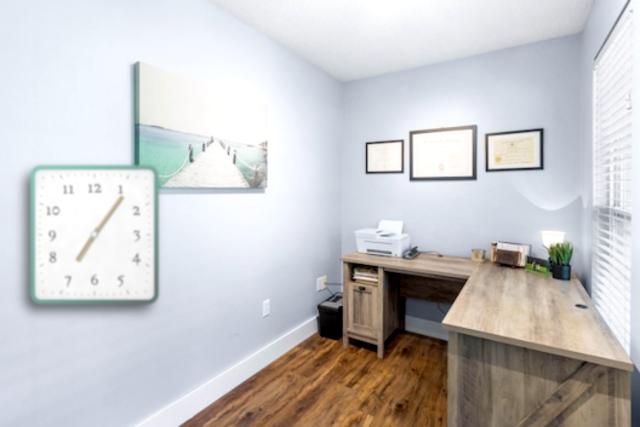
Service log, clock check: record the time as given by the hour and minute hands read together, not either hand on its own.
7:06
